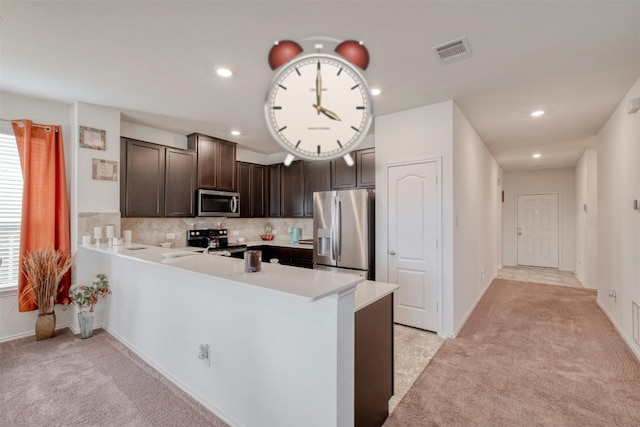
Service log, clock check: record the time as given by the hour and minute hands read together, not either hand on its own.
4:00
